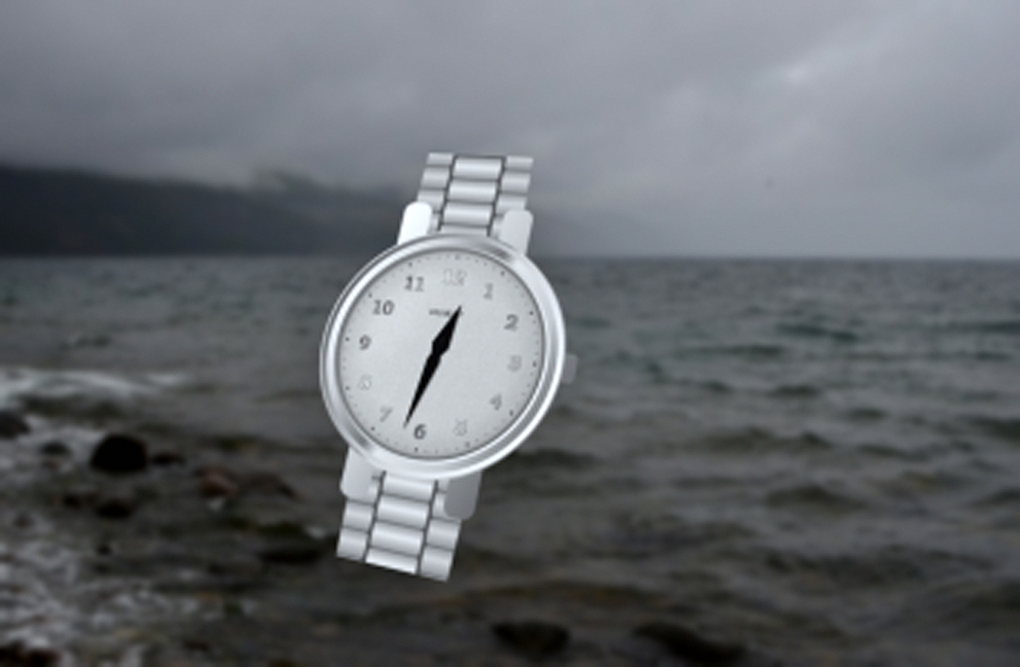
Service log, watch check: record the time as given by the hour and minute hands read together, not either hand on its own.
12:32
